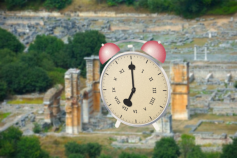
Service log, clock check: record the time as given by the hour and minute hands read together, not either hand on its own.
7:00
